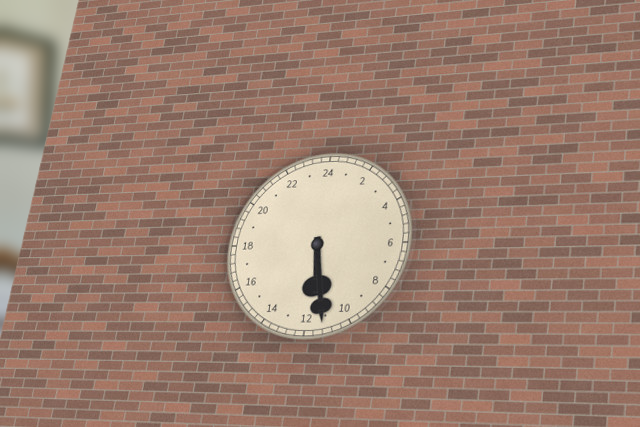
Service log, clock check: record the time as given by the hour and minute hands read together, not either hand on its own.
11:28
